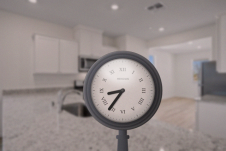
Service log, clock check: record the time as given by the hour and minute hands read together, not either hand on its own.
8:36
